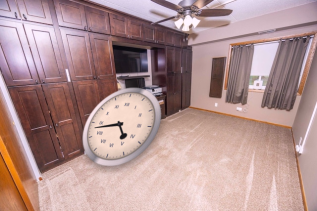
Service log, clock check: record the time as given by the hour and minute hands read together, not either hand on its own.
4:43
